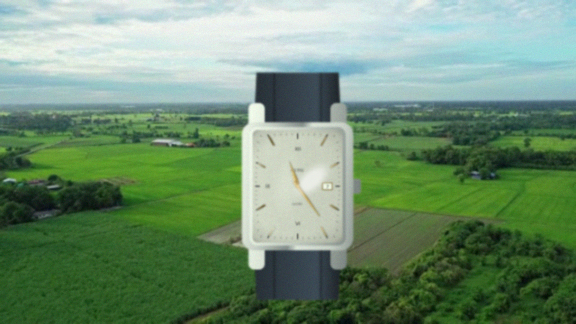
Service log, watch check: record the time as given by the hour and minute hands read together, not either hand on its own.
11:24
